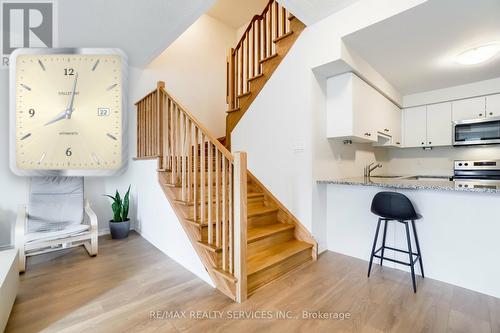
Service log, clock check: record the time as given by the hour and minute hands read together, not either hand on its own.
8:02
